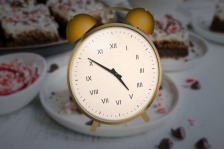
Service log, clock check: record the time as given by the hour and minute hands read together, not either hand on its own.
4:51
